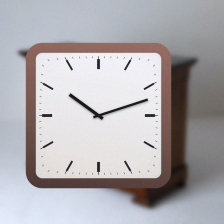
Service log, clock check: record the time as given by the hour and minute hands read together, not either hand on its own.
10:12
